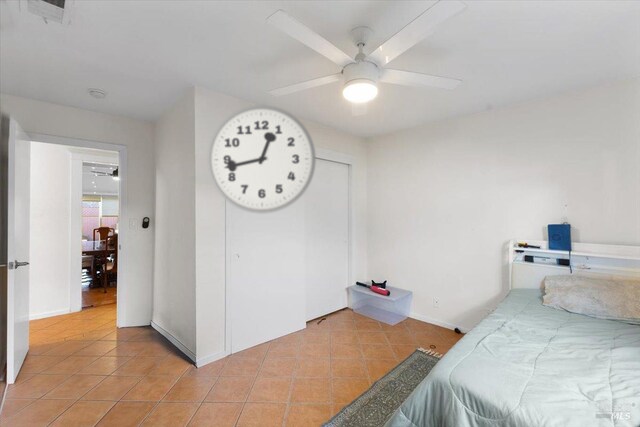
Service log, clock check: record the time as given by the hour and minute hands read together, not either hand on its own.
12:43
